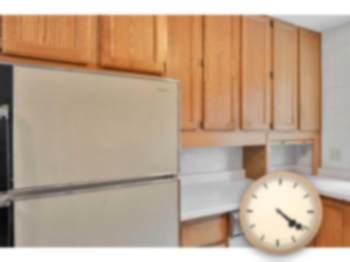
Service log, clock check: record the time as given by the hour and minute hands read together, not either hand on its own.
4:21
